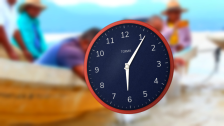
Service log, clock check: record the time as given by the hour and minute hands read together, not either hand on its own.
6:06
